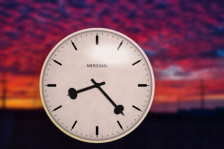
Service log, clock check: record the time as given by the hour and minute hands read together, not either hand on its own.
8:23
